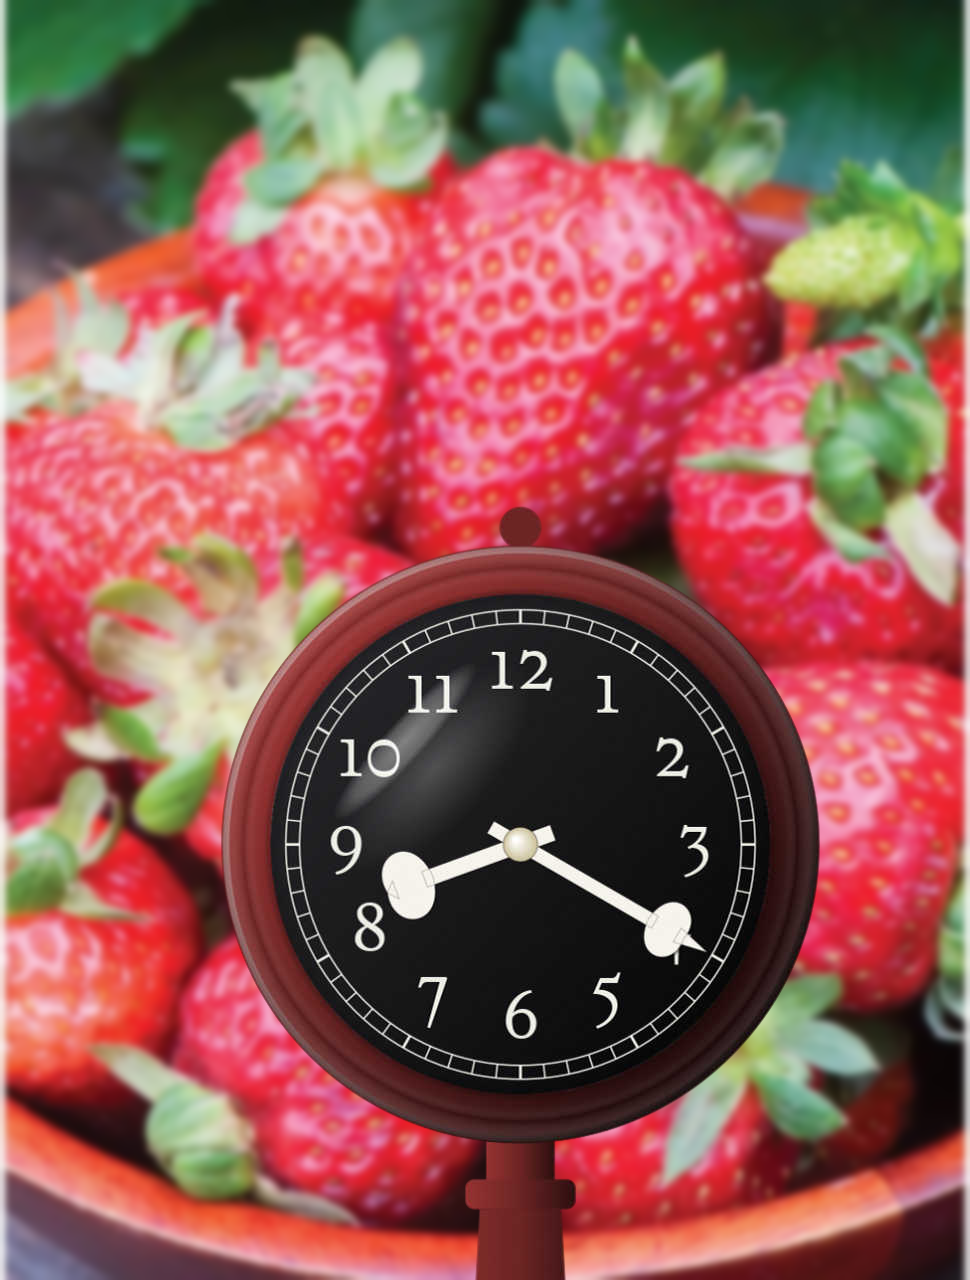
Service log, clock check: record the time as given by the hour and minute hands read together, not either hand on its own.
8:20
